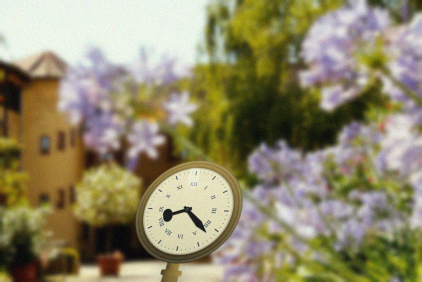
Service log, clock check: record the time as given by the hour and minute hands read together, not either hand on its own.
8:22
